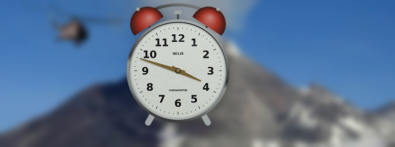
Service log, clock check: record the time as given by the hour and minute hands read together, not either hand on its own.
3:48
